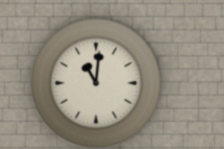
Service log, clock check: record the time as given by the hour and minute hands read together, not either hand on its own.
11:01
